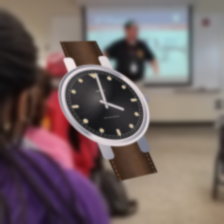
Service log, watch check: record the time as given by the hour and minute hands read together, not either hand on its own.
4:01
